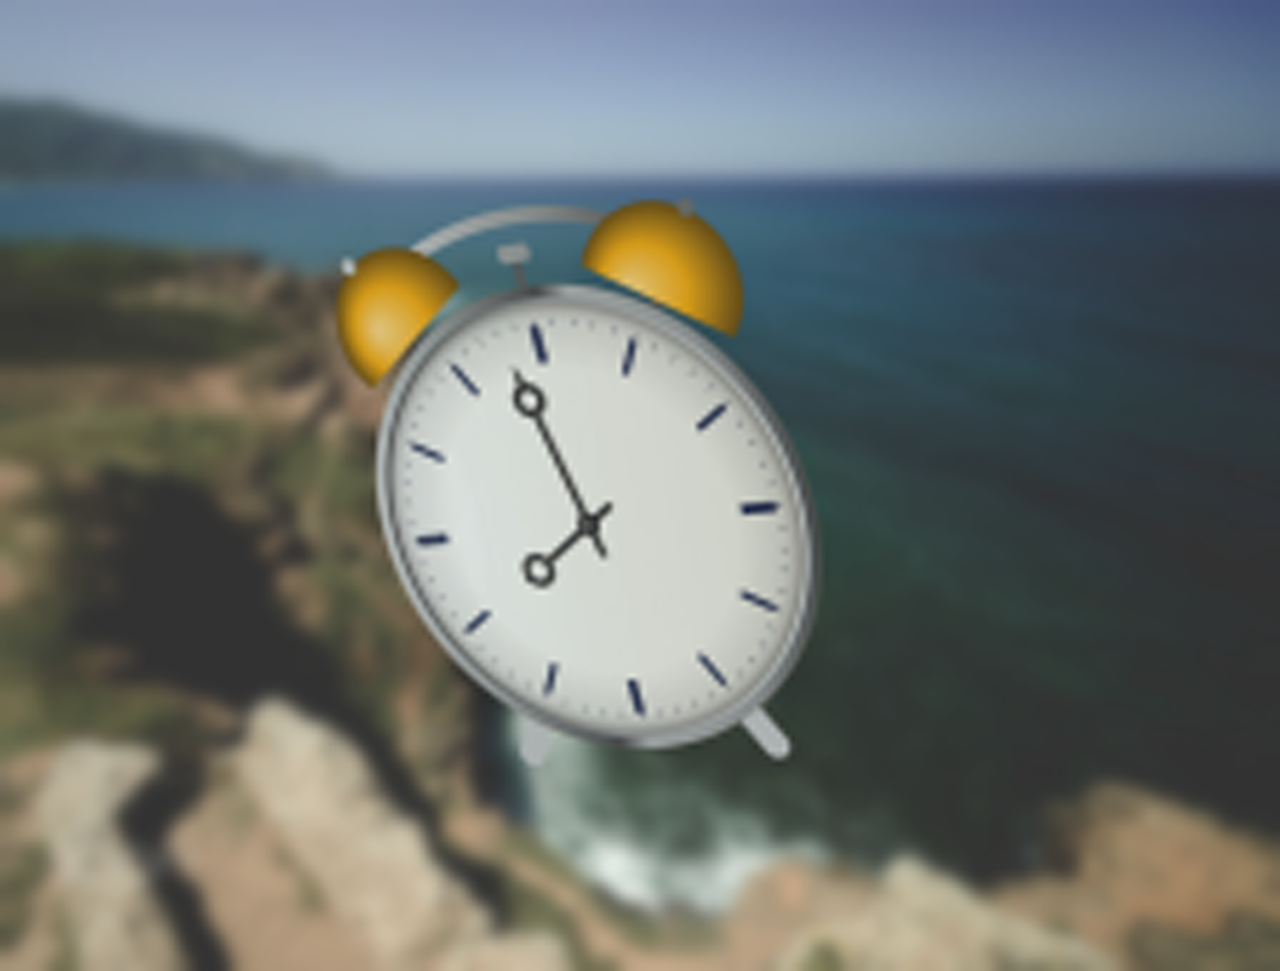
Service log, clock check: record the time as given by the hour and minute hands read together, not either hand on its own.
7:58
